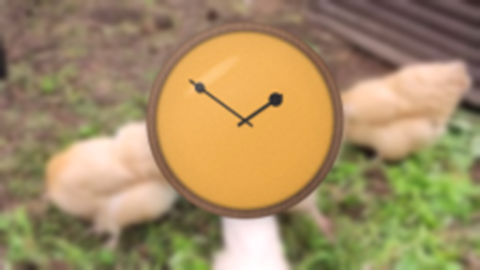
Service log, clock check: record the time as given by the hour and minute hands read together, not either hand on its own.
1:51
